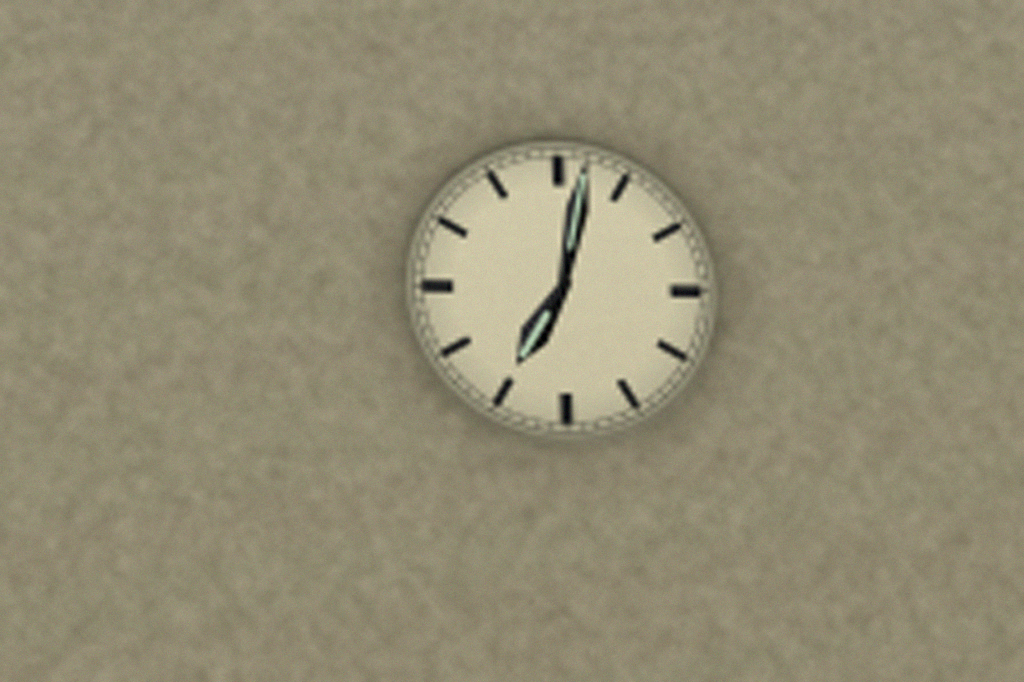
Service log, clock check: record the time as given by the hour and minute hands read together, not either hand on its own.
7:02
